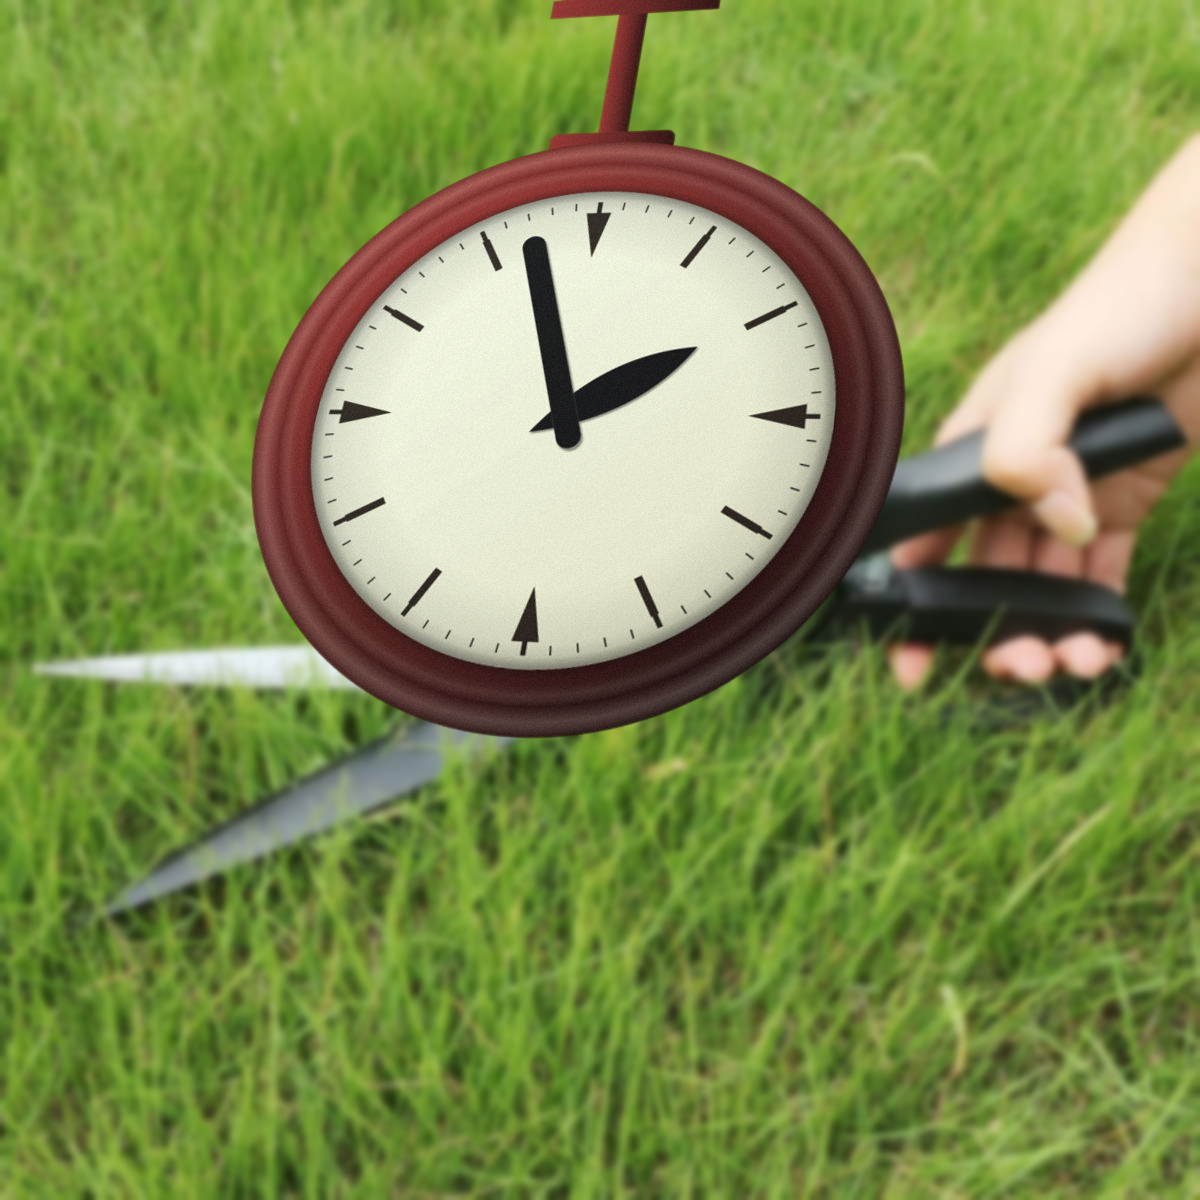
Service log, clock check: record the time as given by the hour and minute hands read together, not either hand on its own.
1:57
